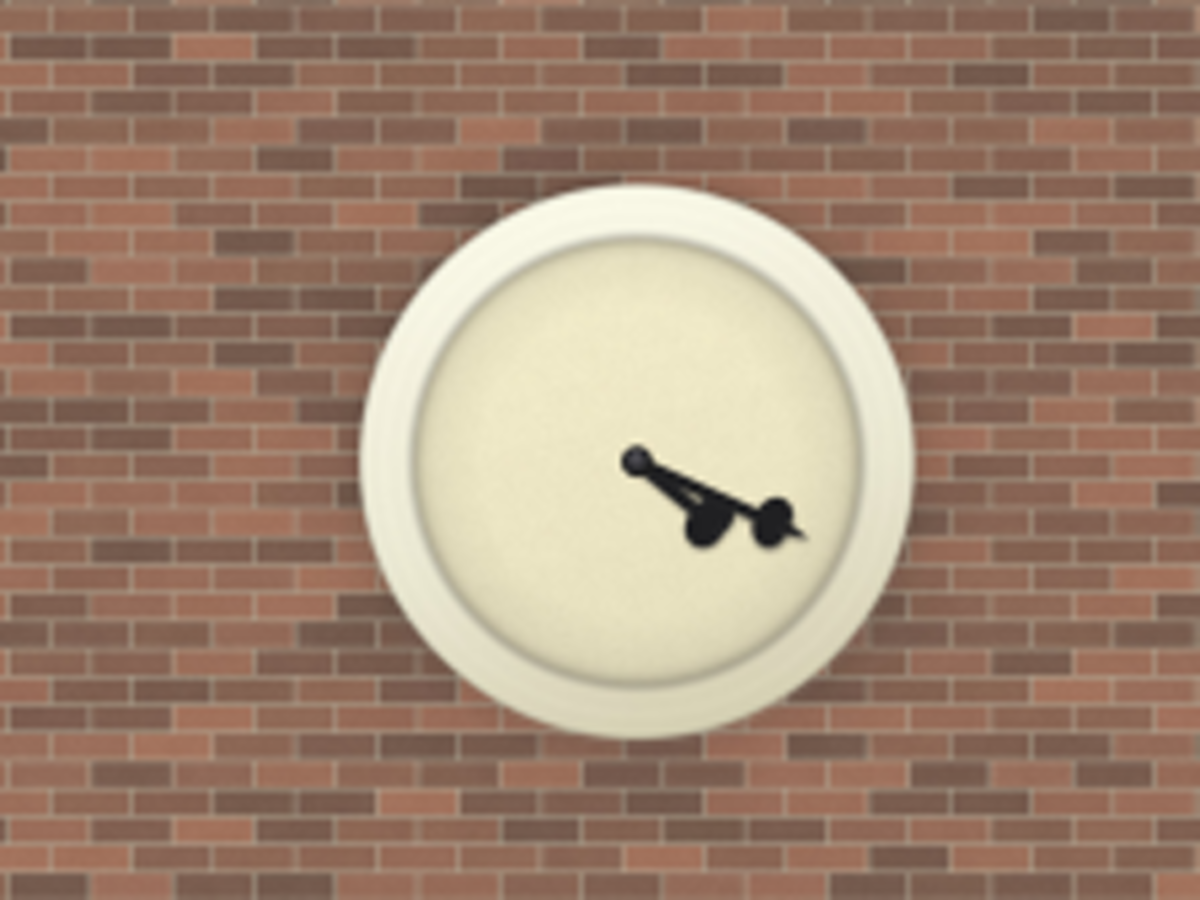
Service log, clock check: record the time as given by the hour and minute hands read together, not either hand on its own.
4:19
